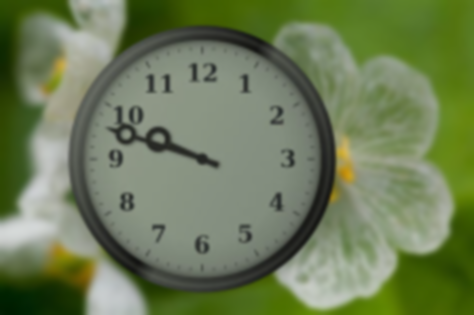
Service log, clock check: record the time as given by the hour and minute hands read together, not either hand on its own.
9:48
